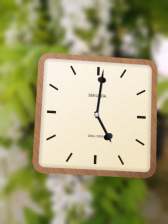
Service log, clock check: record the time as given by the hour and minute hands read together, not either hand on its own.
5:01
